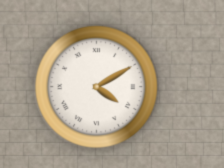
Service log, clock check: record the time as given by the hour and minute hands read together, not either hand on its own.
4:10
